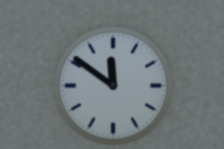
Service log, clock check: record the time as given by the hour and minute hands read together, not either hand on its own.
11:51
